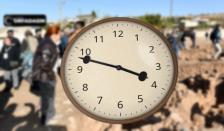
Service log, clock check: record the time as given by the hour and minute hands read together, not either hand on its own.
3:48
